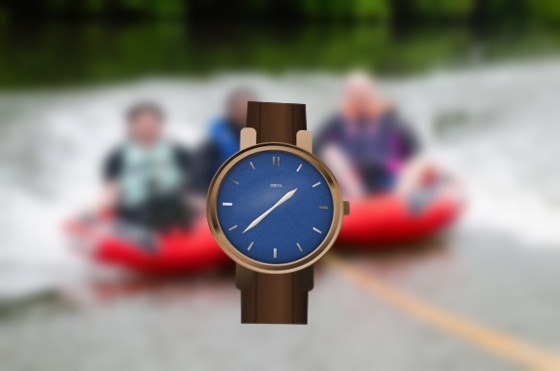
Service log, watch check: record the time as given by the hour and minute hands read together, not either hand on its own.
1:38
